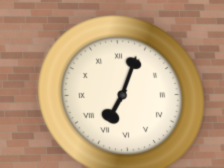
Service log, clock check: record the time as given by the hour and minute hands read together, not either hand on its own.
7:04
